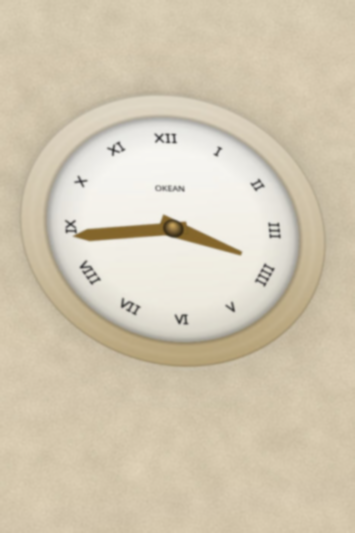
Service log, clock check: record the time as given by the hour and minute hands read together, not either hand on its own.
3:44
